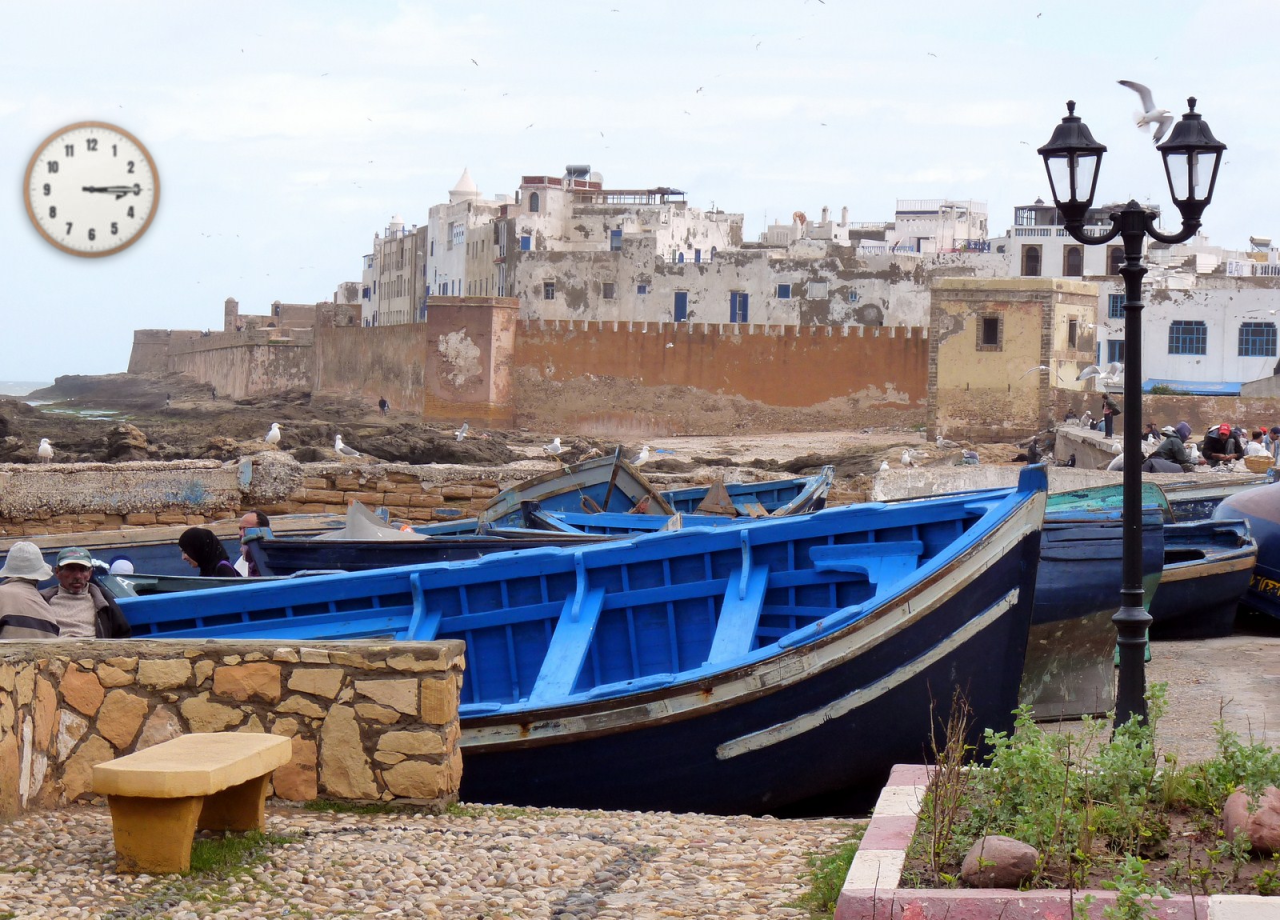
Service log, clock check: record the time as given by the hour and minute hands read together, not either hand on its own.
3:15
